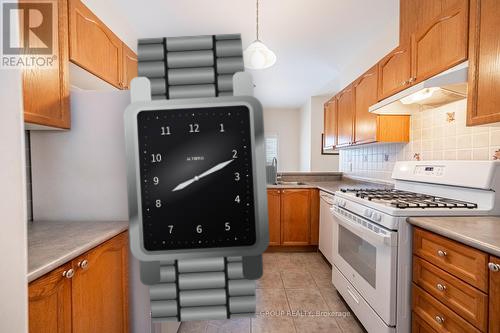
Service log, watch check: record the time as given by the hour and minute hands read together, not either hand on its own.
8:11
